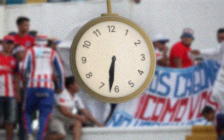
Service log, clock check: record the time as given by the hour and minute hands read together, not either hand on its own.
6:32
